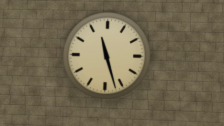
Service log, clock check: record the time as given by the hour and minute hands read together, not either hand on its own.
11:27
